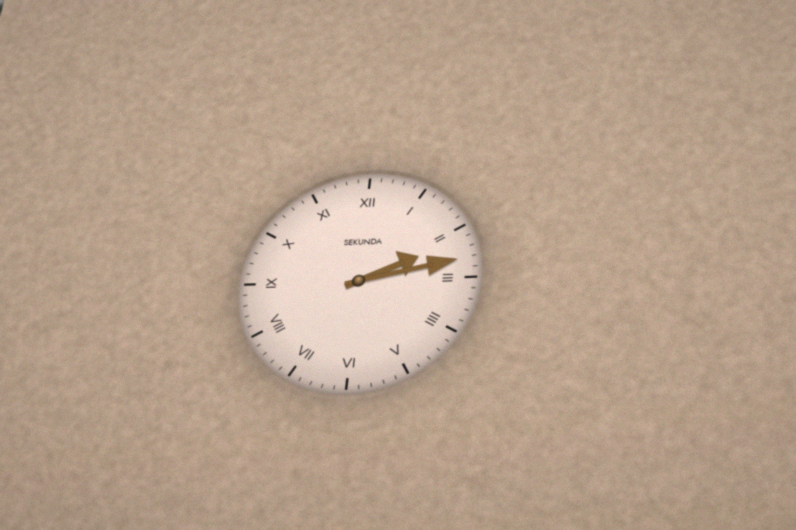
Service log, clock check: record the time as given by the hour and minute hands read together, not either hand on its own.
2:13
